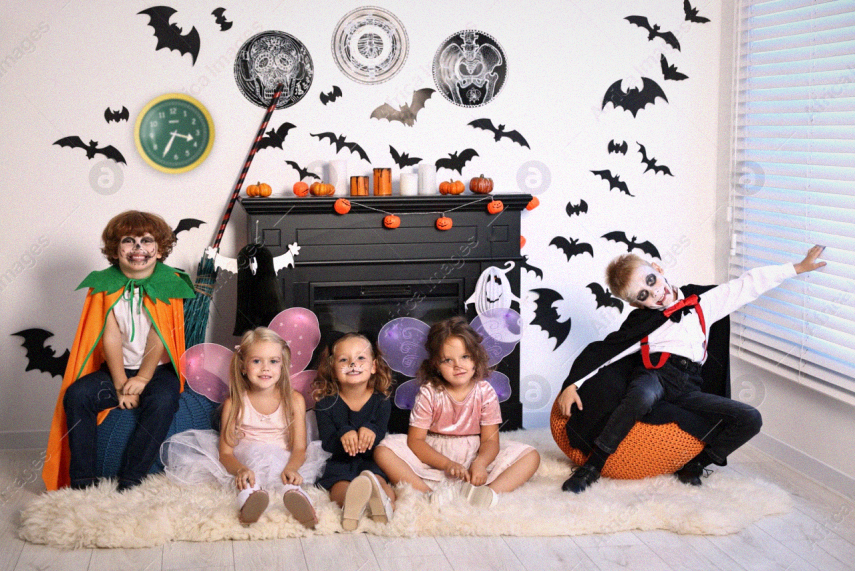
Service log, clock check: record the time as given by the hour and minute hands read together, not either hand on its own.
3:35
